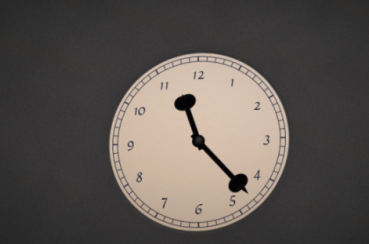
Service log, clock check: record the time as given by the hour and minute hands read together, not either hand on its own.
11:23
